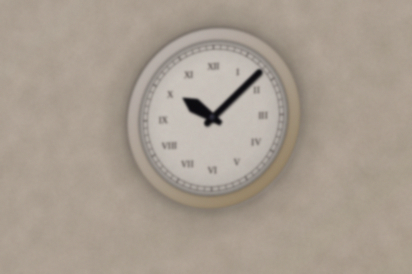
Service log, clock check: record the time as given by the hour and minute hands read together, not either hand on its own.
10:08
